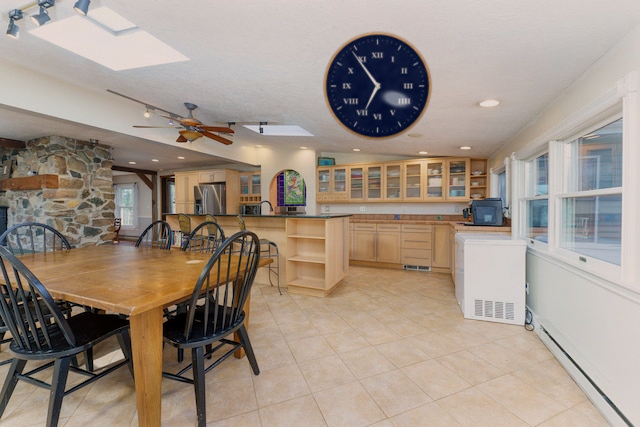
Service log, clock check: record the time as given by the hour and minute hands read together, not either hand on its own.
6:54
